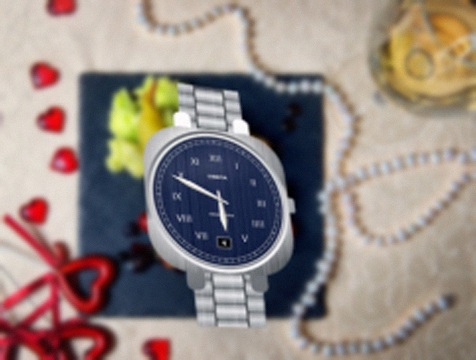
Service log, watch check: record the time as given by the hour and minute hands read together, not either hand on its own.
5:49
